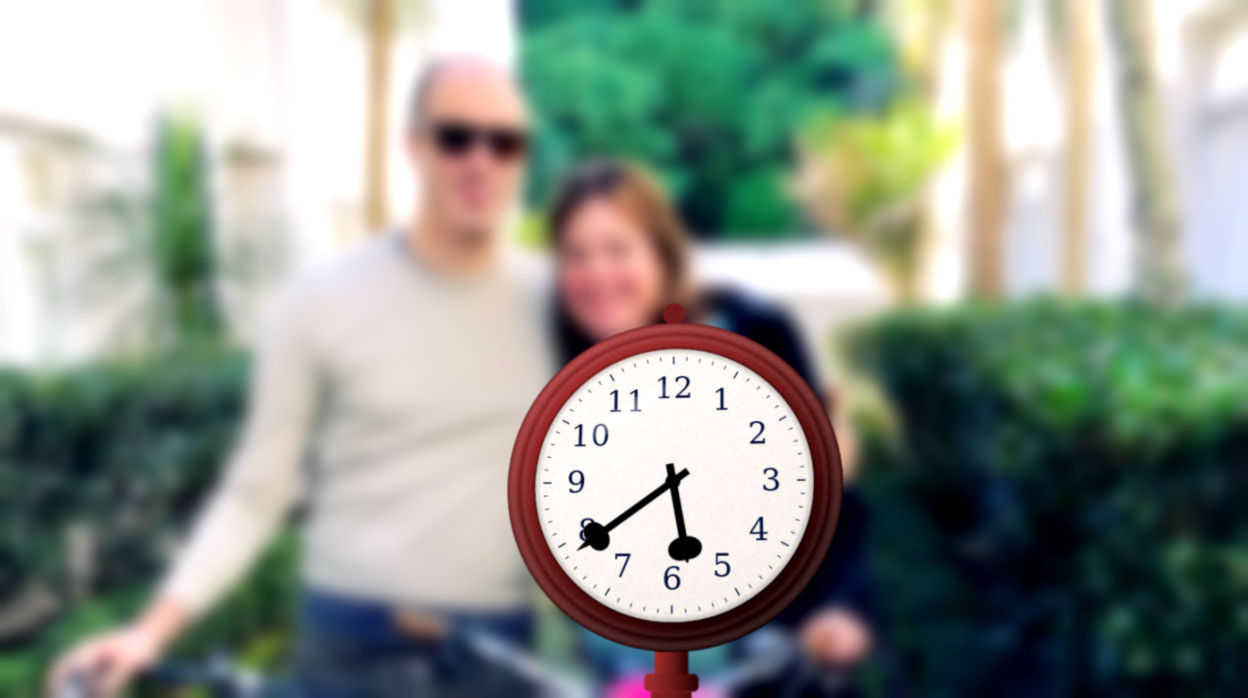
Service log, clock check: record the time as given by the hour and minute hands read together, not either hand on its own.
5:39
